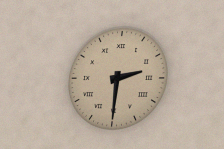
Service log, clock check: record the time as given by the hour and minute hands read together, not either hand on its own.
2:30
